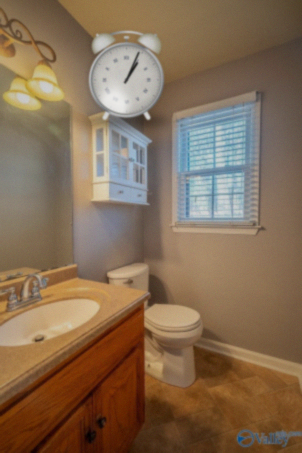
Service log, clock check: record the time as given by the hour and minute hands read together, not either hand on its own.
1:04
